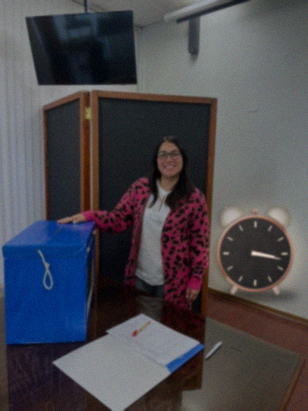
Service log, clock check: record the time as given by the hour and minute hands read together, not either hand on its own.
3:17
